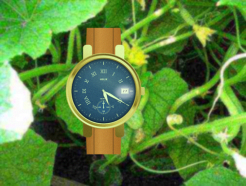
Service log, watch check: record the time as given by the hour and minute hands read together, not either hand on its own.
5:20
